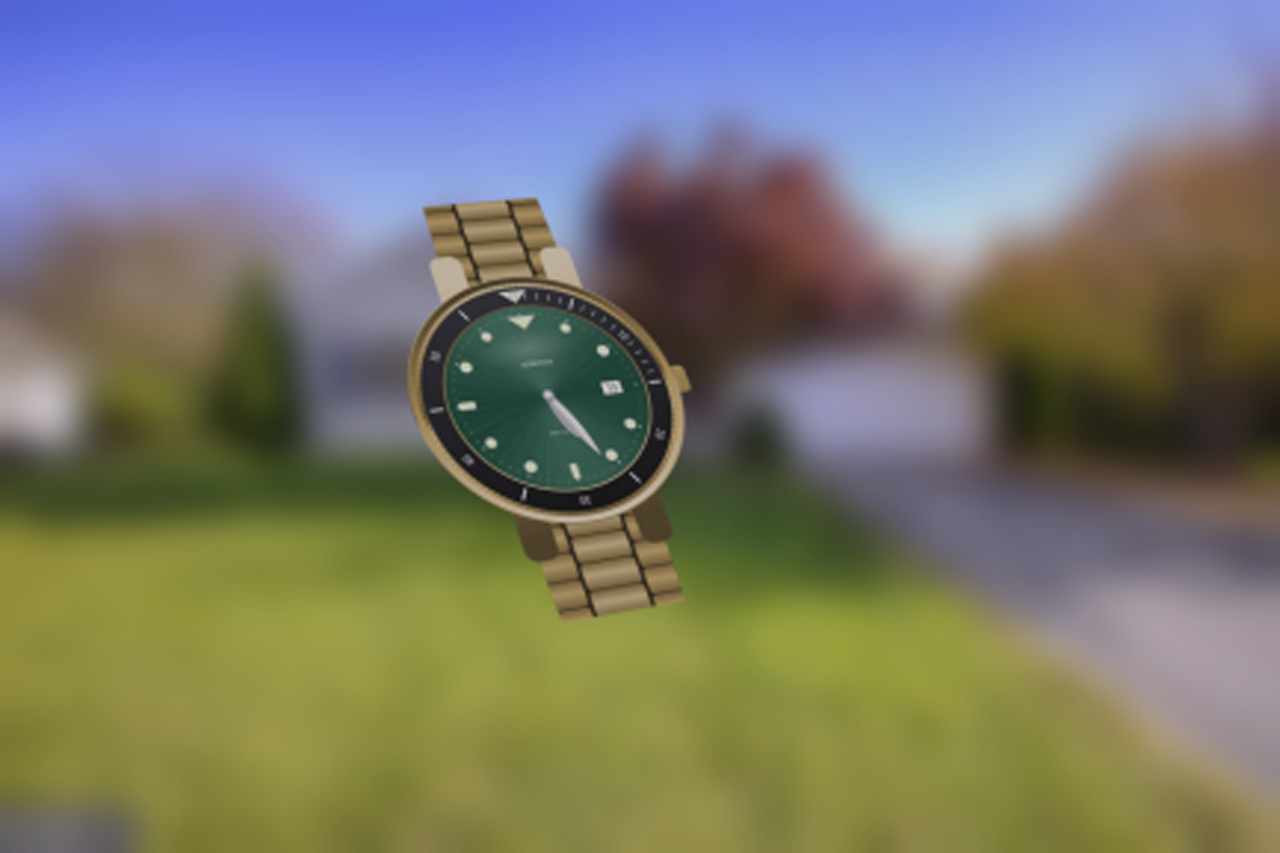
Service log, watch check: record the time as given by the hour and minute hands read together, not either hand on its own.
5:26
